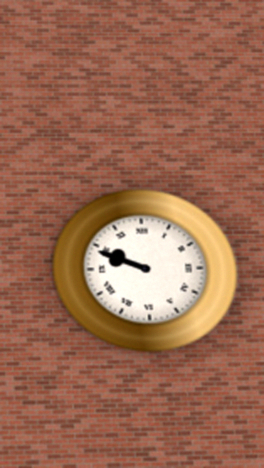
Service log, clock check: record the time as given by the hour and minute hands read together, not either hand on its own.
9:49
